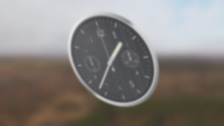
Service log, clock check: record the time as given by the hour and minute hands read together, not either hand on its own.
1:37
